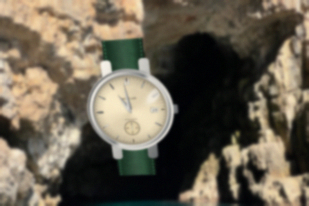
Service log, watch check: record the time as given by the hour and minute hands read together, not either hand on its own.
10:59
